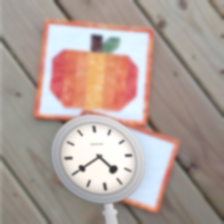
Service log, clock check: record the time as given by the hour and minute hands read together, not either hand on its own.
4:40
